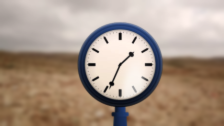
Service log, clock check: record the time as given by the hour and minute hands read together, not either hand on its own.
1:34
